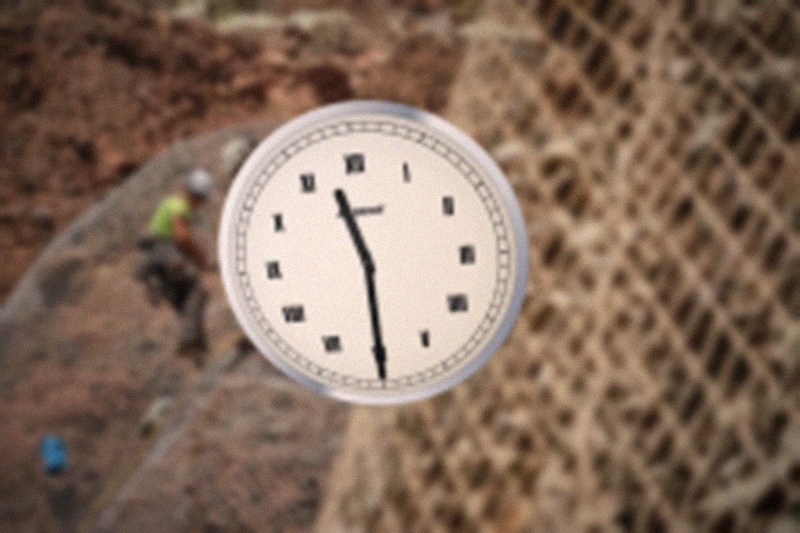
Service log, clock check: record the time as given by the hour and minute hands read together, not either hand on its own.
11:30
